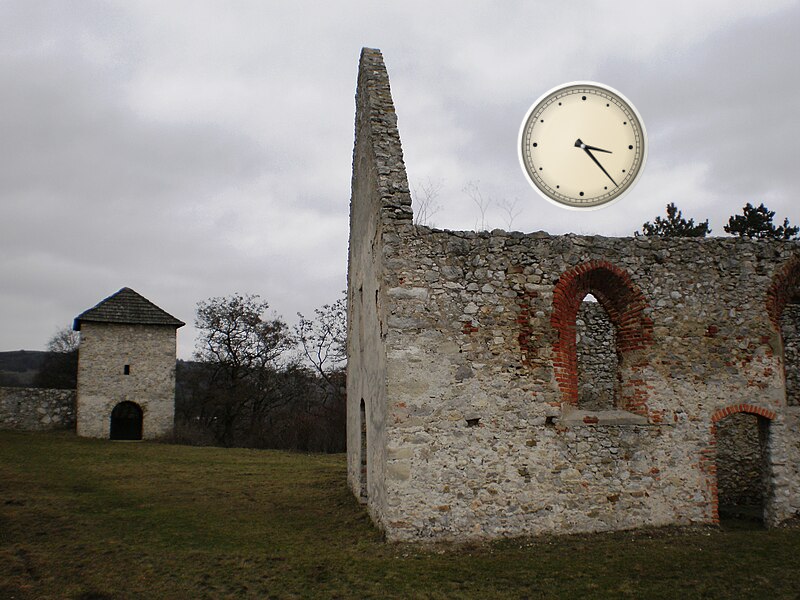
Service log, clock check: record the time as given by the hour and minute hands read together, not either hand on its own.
3:23
